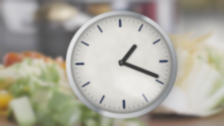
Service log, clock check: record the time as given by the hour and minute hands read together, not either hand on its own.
1:19
